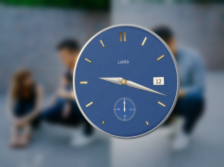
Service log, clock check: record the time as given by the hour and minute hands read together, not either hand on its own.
9:18
